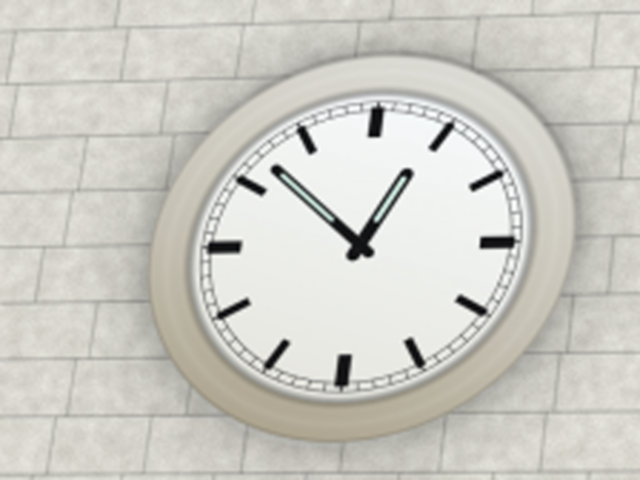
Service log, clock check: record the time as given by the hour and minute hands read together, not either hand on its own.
12:52
